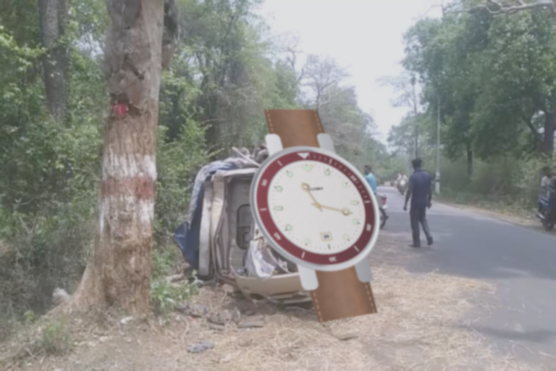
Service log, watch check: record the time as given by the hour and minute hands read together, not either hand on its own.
11:18
